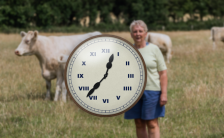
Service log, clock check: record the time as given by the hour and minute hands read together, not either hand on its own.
12:37
